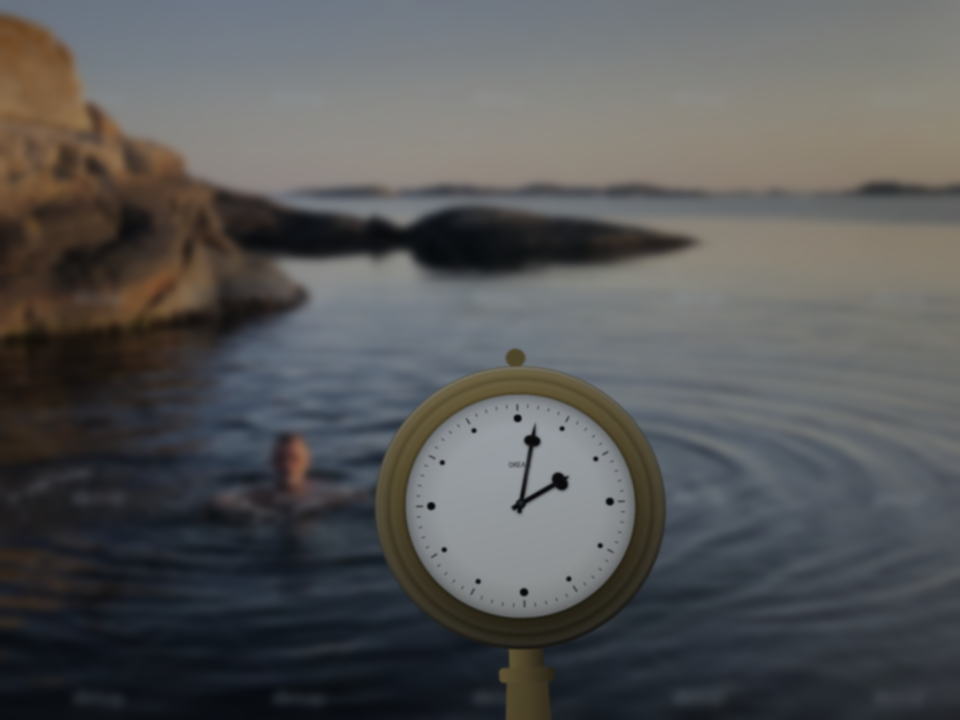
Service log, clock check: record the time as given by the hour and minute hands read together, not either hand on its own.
2:02
